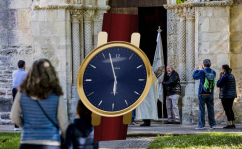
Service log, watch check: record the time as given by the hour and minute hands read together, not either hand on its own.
5:57
